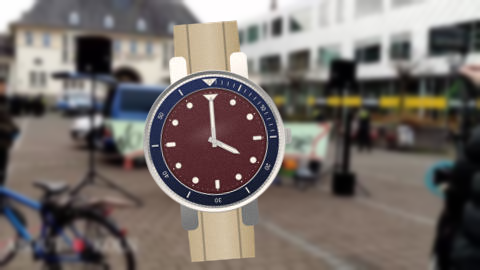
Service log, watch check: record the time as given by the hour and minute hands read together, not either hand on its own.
4:00
